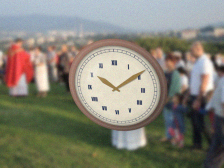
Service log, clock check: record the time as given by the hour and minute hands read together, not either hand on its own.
10:09
